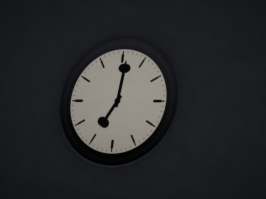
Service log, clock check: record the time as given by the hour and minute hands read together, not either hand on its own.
7:01
